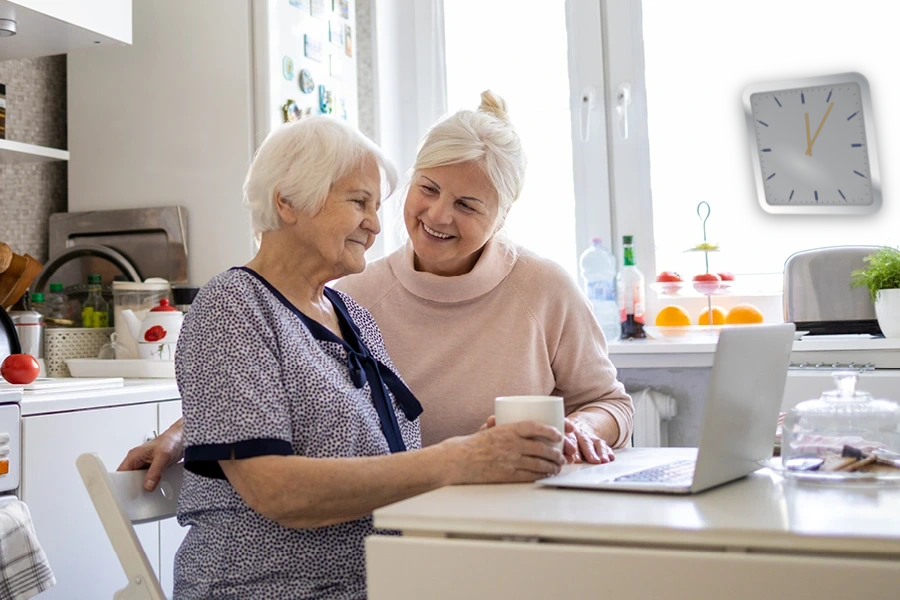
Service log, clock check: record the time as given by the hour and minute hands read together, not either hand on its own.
12:06
